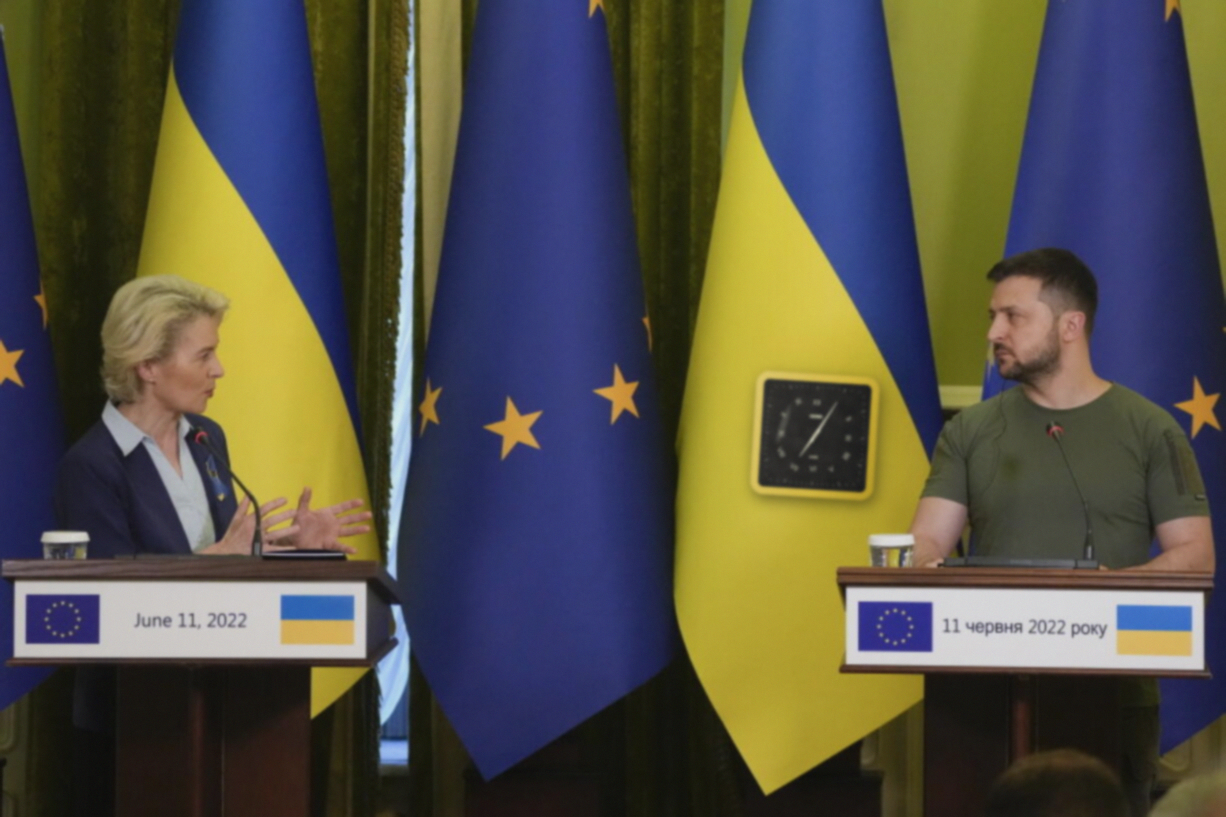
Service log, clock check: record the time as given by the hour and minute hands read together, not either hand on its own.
7:05
